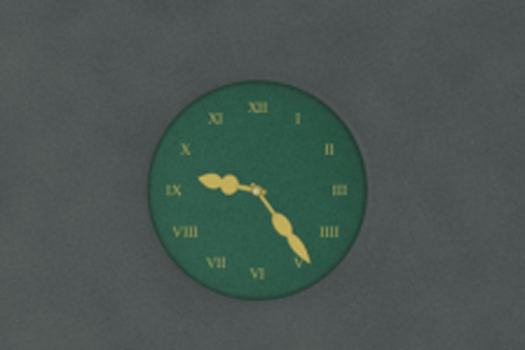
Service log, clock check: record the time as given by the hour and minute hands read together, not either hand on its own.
9:24
